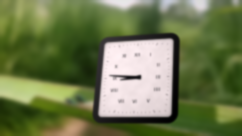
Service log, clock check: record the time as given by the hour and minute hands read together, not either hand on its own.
8:46
